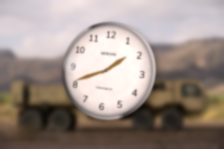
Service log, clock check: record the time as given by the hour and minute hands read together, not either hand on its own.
1:41
